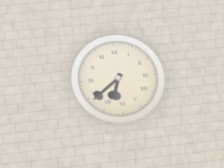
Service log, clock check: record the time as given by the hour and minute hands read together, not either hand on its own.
6:39
